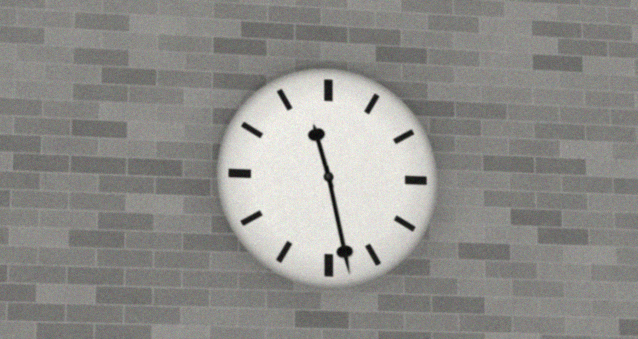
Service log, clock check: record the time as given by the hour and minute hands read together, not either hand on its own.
11:28
